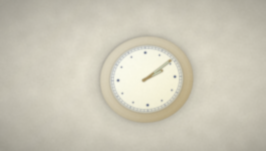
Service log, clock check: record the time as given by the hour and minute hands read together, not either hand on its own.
2:09
